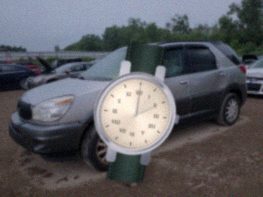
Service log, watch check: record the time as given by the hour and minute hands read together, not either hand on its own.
2:00
